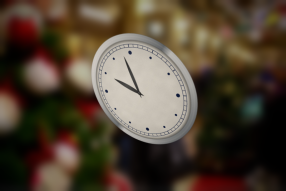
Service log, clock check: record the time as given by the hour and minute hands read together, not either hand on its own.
9:58
